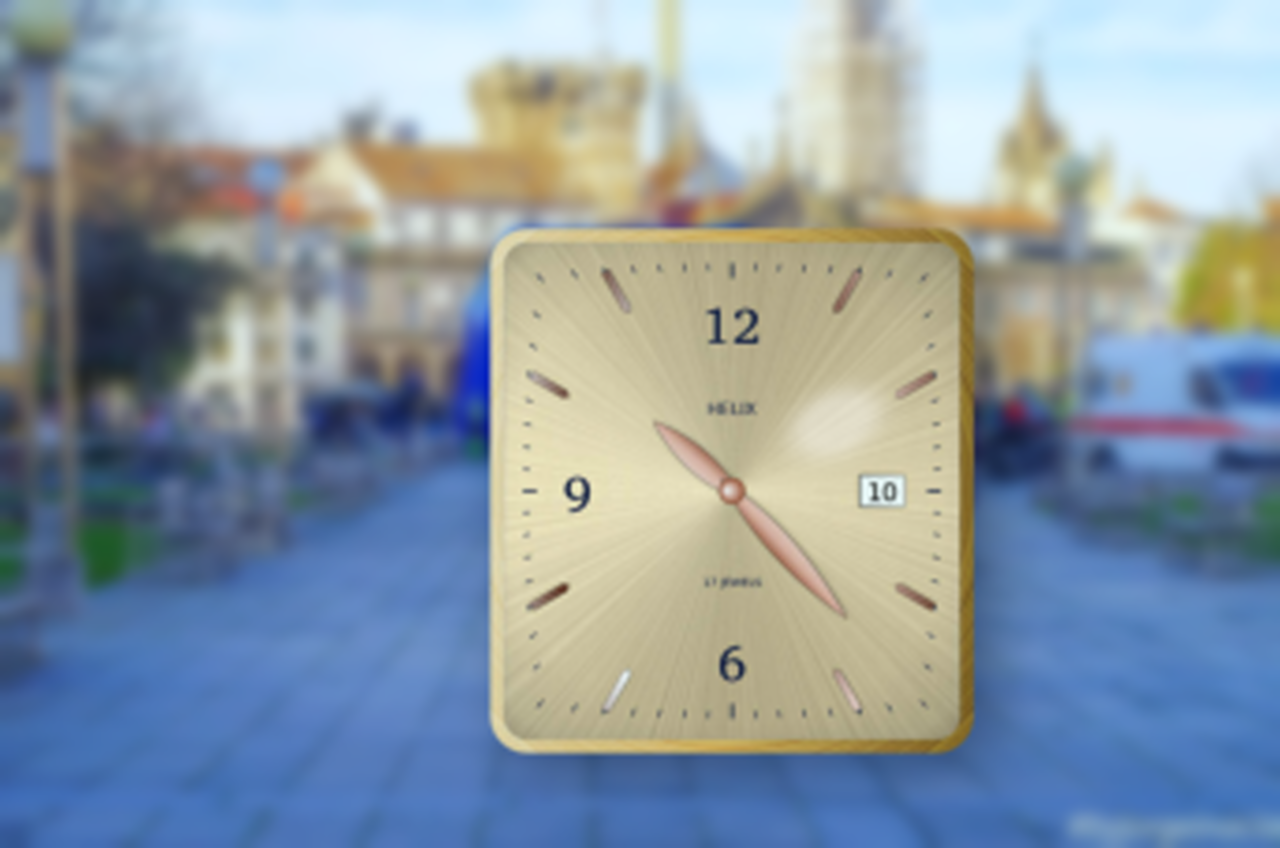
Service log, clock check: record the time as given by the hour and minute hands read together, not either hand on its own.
10:23
